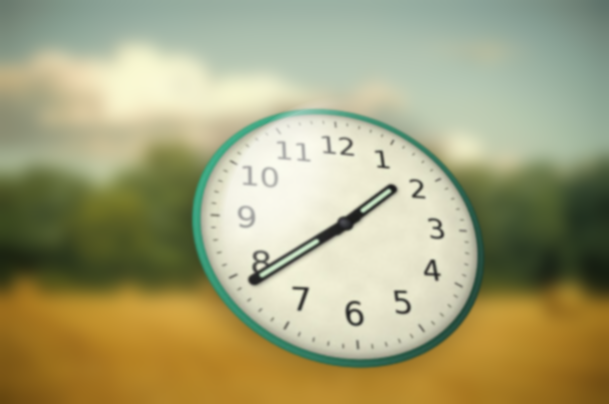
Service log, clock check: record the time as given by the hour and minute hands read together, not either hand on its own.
1:39
